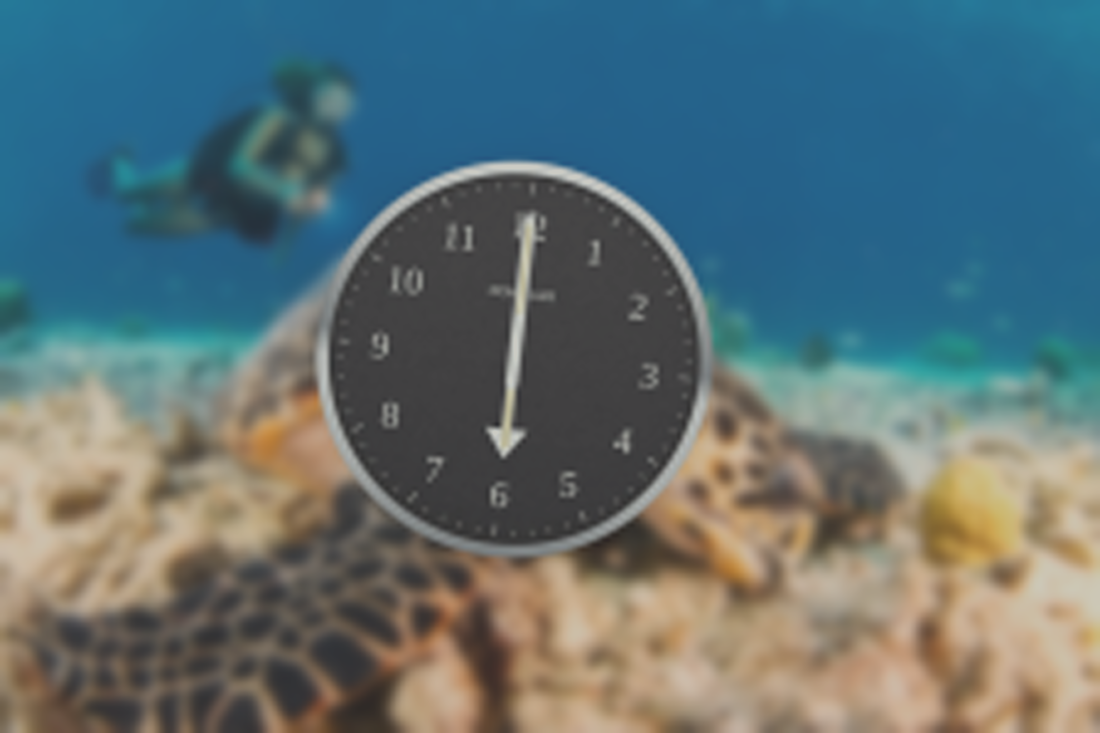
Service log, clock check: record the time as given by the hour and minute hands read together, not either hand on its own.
6:00
